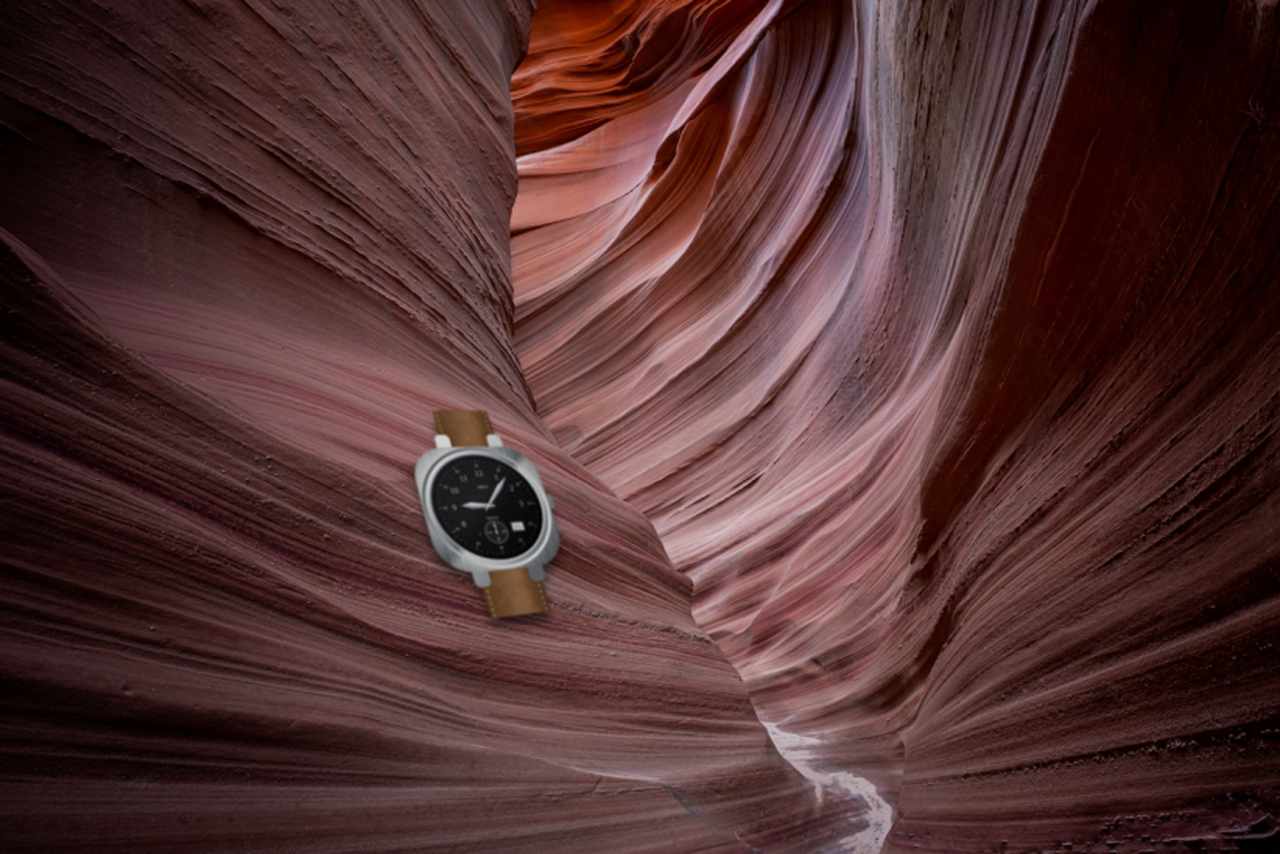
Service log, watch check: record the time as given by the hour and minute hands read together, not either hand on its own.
9:07
